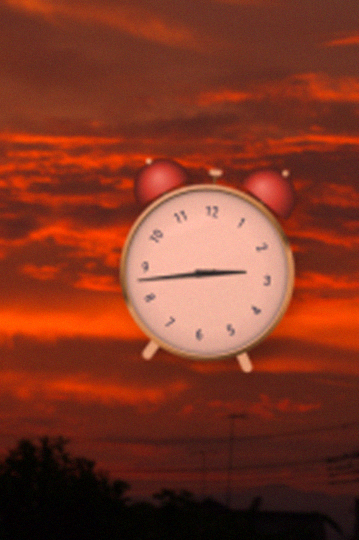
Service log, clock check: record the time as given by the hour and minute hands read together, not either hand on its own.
2:43
